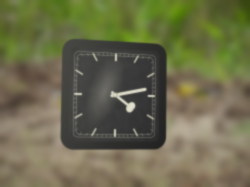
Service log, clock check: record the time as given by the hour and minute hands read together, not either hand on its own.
4:13
